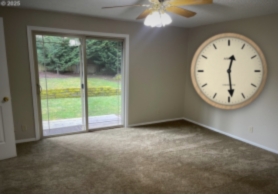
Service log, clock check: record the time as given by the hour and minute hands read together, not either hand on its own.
12:29
